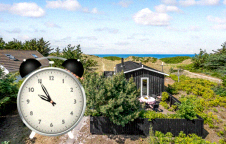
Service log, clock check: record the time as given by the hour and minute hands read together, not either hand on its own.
9:55
